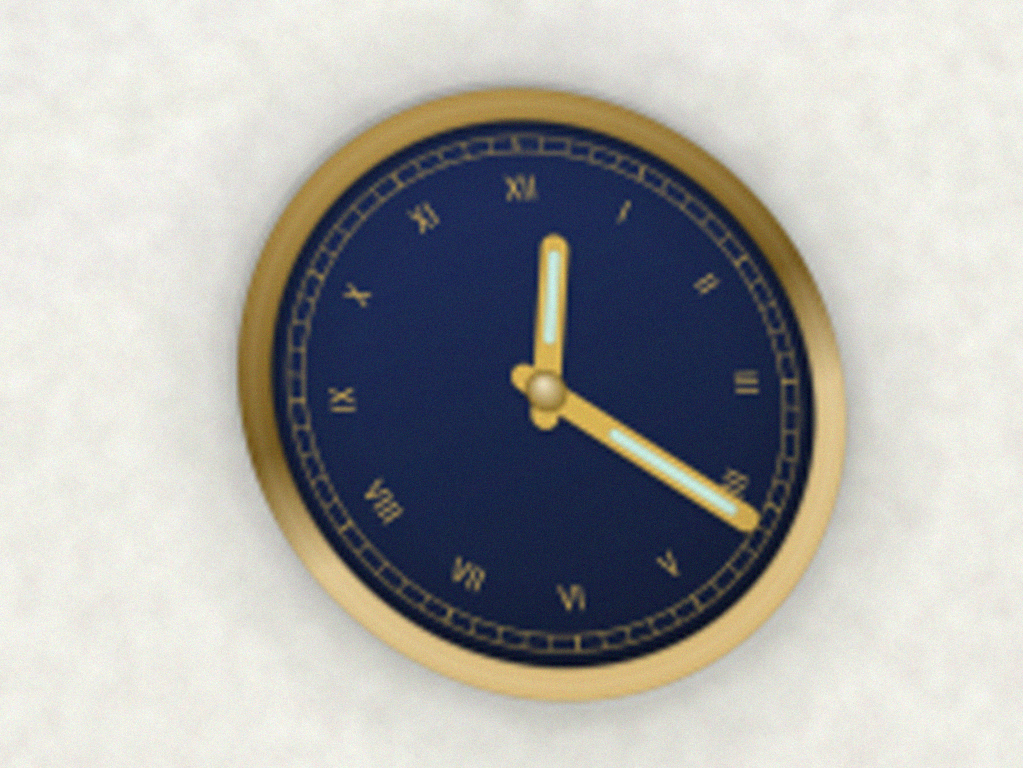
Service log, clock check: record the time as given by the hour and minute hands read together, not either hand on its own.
12:21
